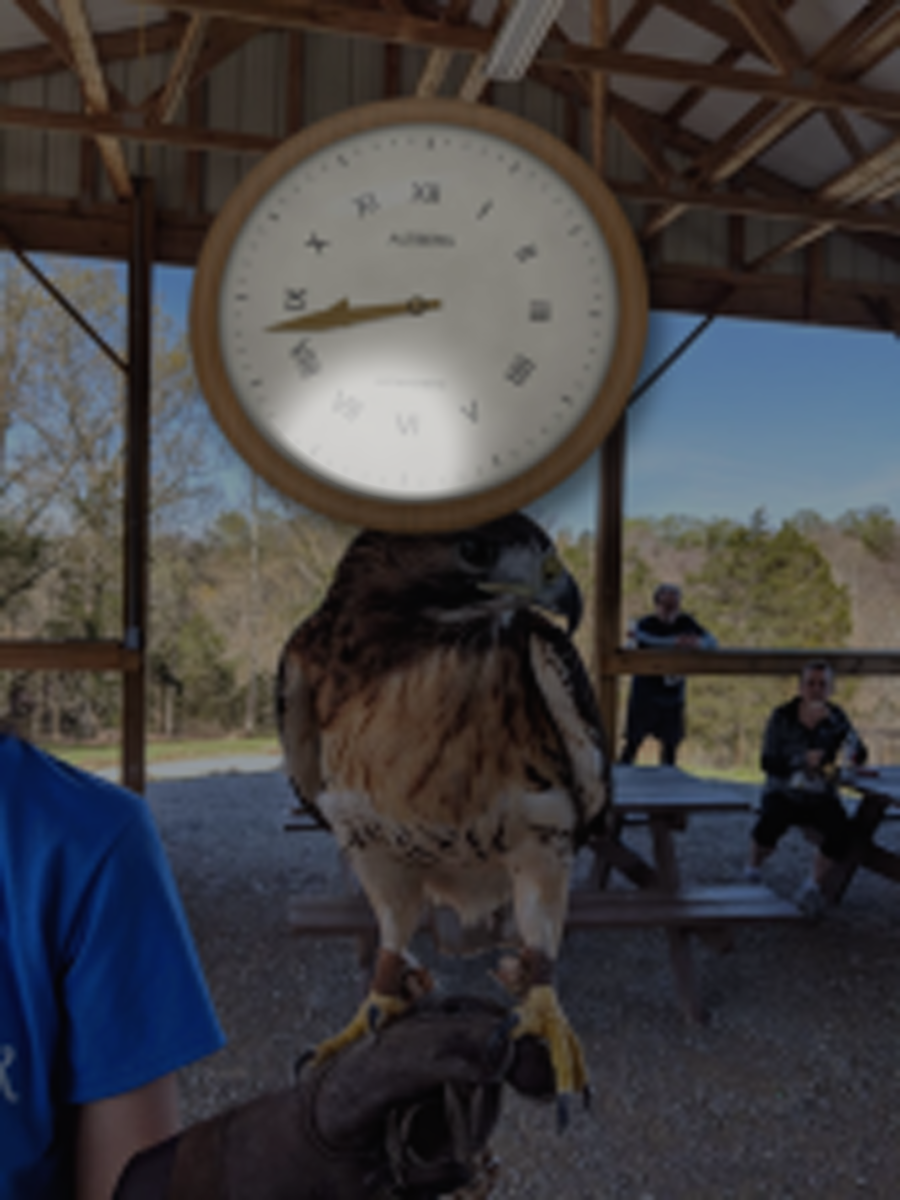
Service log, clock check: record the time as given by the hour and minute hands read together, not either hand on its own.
8:43
